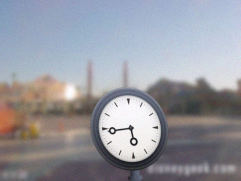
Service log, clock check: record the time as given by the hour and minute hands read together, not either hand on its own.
5:44
